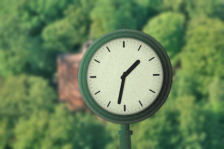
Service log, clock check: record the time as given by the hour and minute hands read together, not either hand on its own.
1:32
